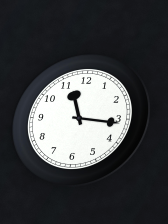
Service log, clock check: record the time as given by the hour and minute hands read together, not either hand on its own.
11:16
